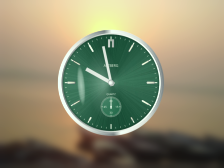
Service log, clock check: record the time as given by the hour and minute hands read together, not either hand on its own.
9:58
